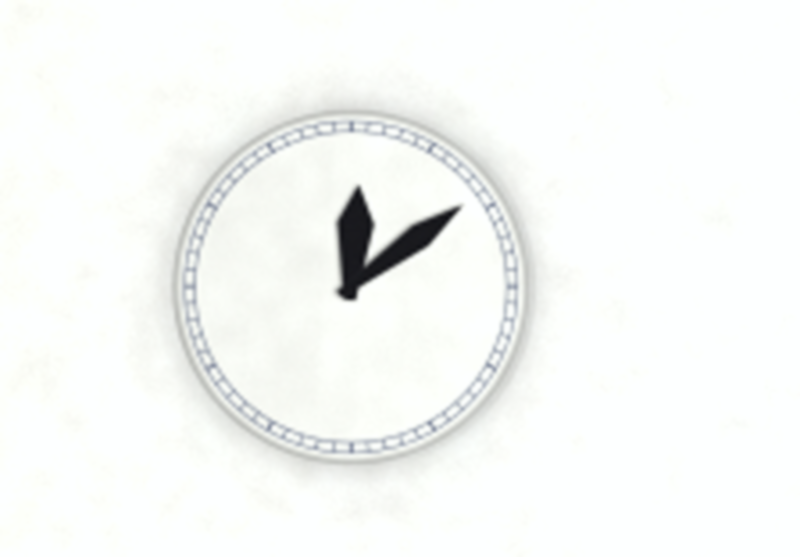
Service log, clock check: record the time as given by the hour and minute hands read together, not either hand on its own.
12:09
